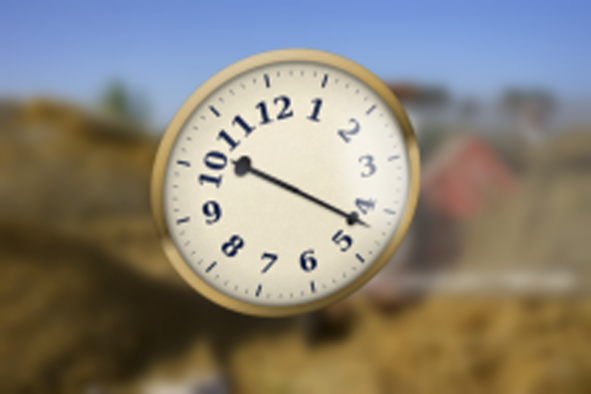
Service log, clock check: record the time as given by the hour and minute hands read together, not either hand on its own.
10:22
